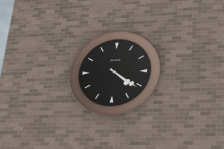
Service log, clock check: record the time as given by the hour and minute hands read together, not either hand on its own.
4:21
